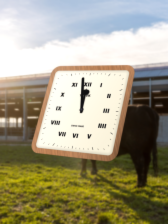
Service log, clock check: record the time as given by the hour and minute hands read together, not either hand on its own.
11:58
